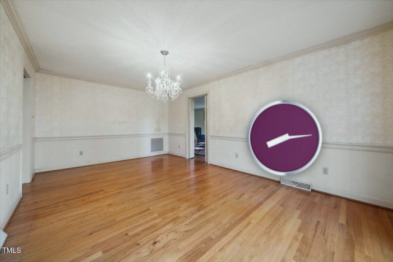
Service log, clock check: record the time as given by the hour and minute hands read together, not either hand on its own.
8:14
